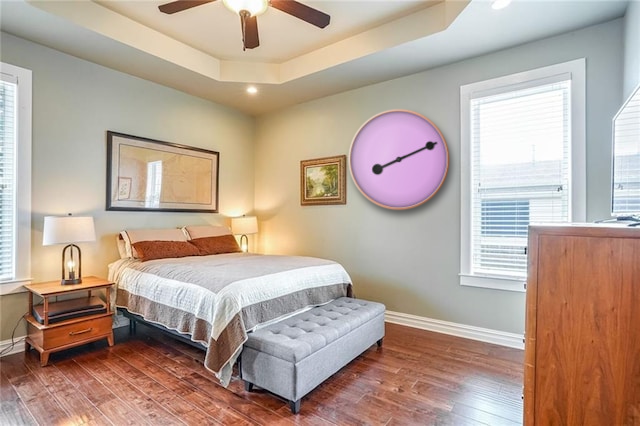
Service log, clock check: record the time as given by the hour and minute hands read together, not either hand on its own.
8:11
